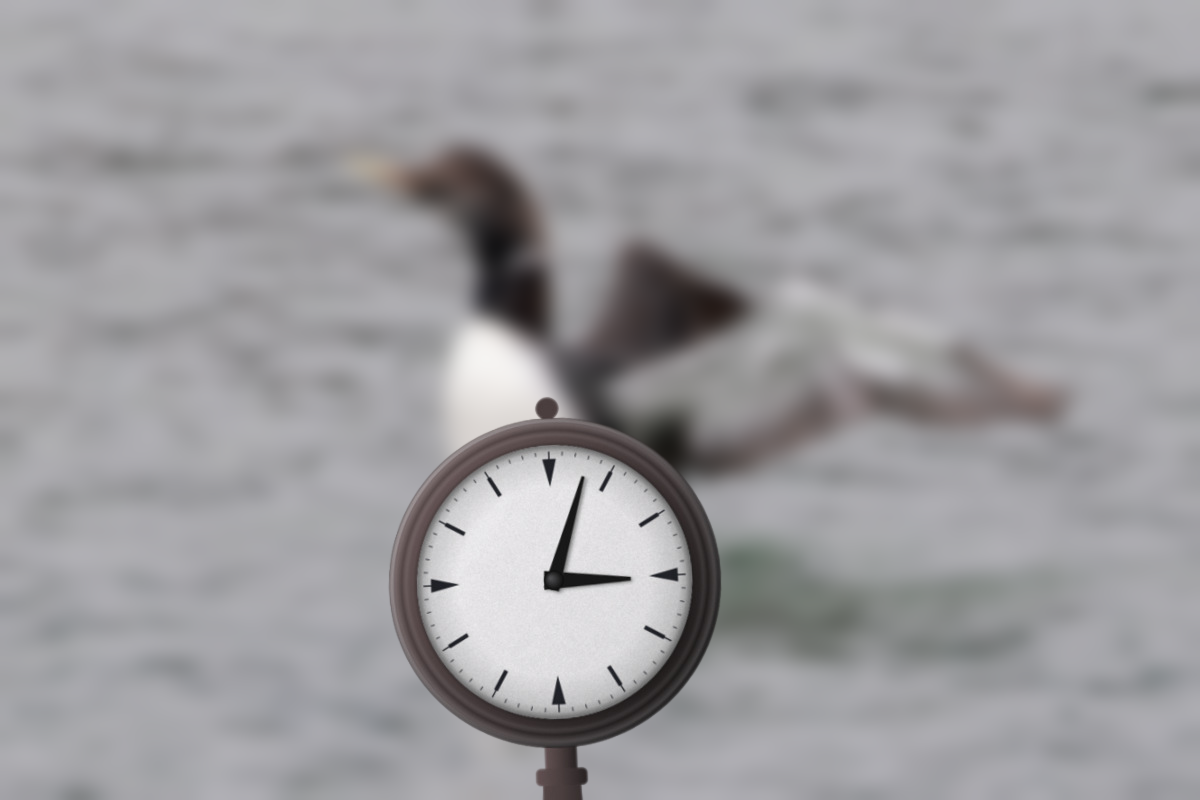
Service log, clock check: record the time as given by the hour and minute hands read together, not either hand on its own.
3:03
